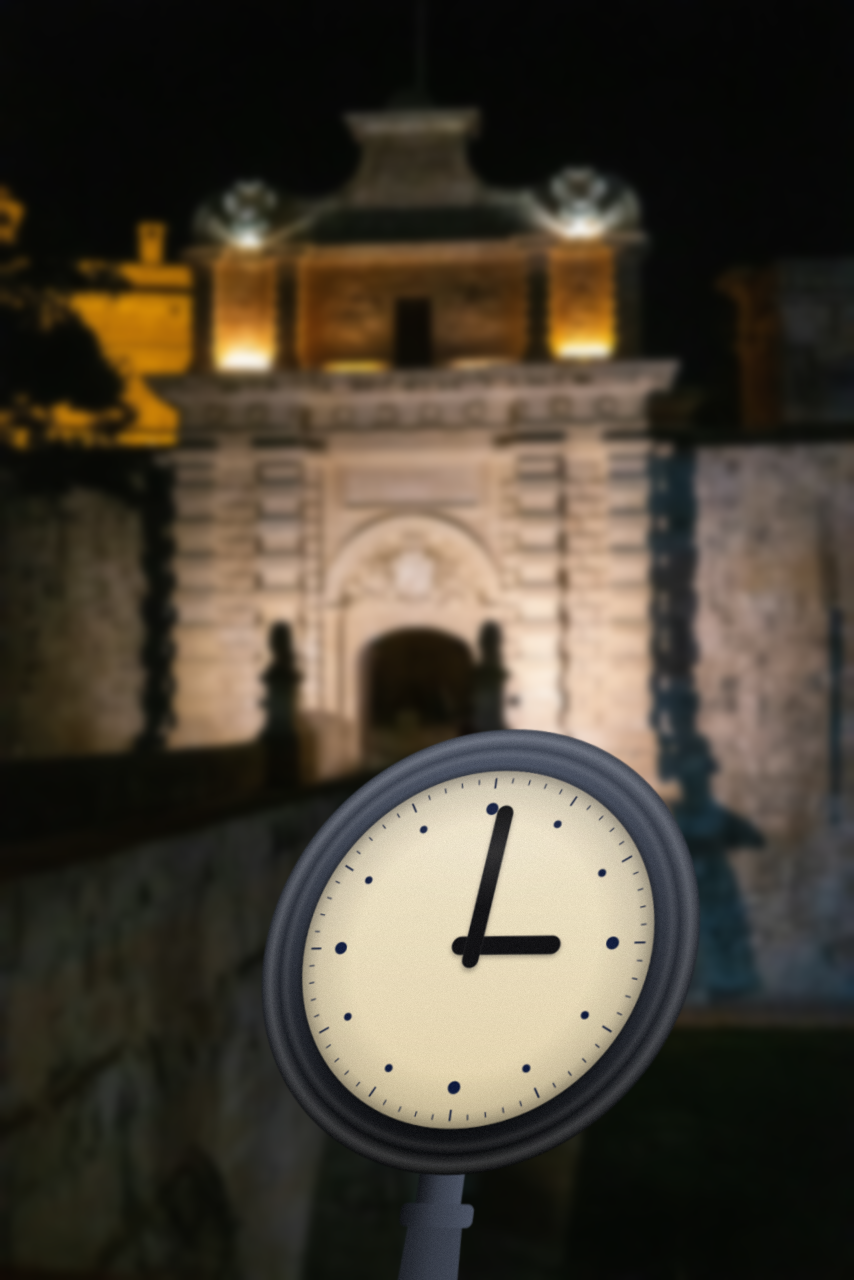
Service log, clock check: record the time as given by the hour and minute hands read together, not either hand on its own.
3:01
